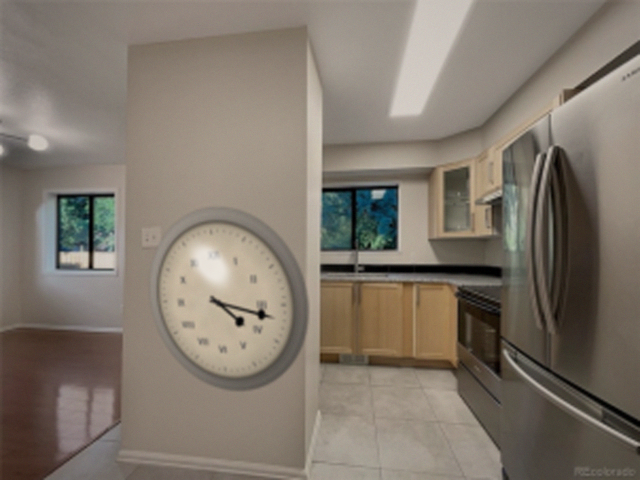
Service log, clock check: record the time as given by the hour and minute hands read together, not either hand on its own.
4:17
